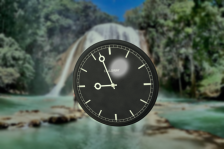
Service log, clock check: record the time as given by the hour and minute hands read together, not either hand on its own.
8:57
